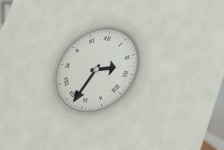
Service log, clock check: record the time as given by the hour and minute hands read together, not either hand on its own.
2:33
